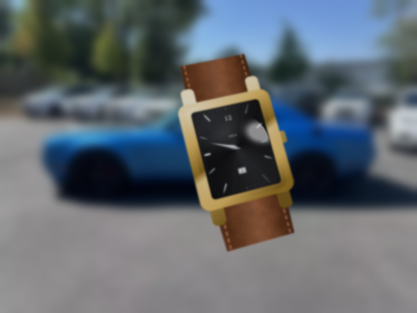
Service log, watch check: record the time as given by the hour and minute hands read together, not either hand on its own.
9:49
